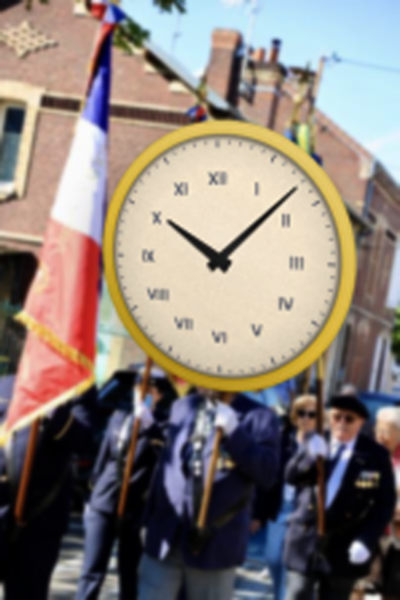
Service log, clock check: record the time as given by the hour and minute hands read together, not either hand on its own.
10:08
